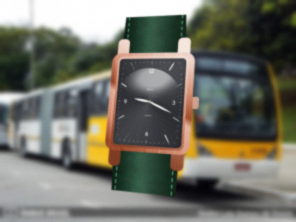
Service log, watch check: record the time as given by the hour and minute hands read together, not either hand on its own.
9:19
